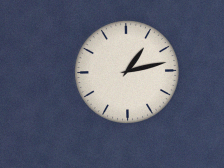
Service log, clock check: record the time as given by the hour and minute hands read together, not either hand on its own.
1:13
